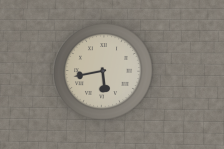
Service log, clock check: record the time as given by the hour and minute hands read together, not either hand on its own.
5:43
